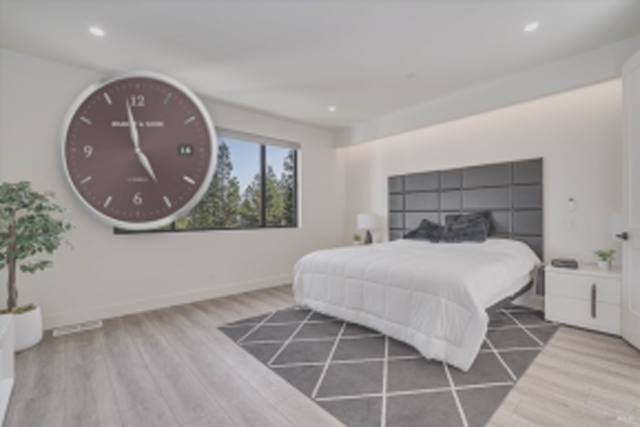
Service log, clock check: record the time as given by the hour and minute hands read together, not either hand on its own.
4:58
